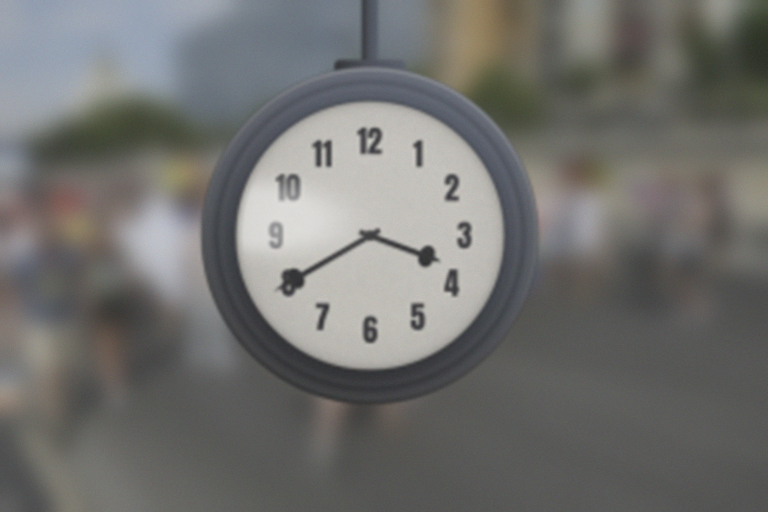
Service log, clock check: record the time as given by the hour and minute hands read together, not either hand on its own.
3:40
